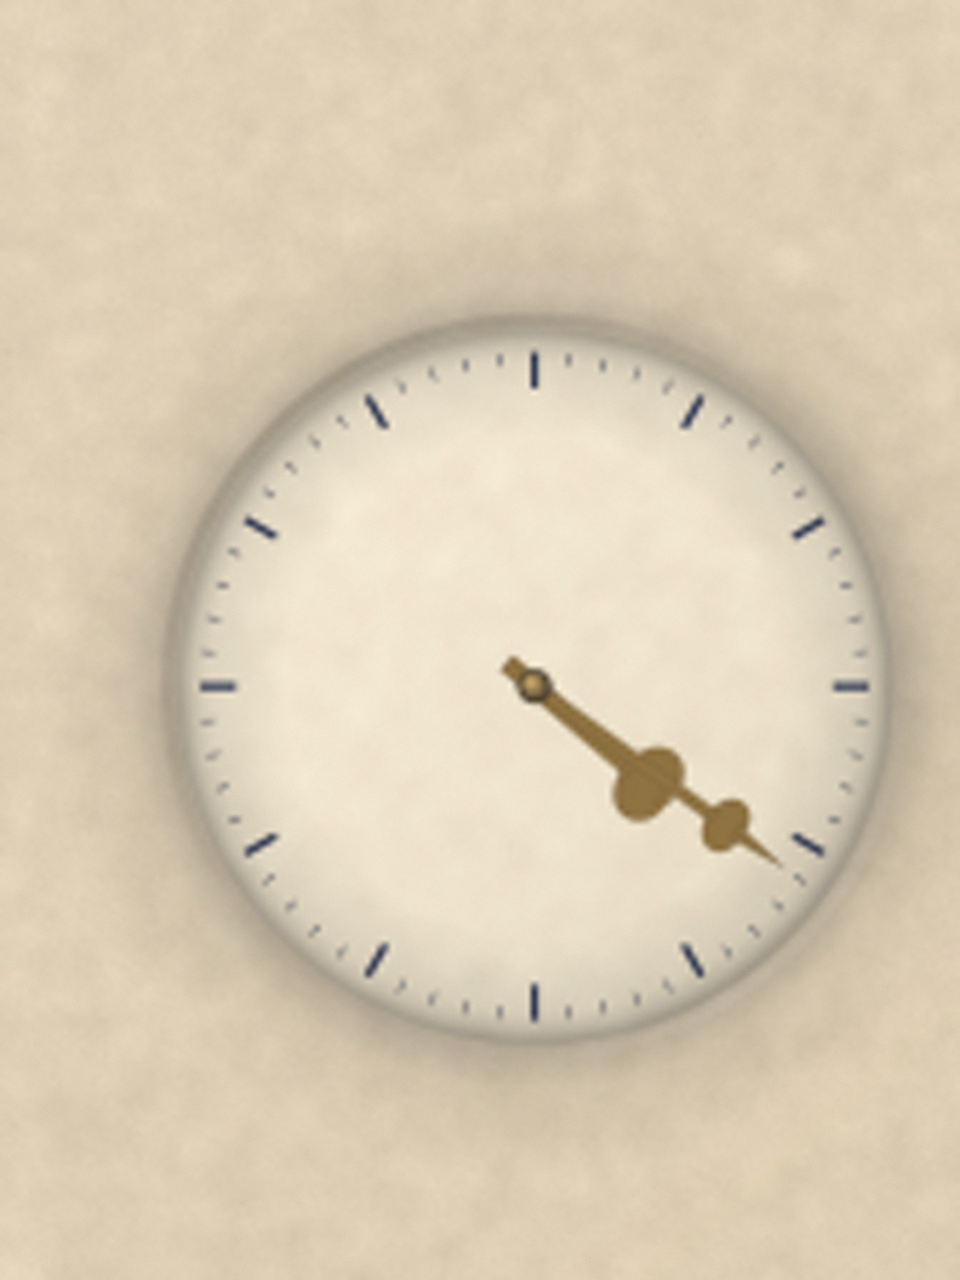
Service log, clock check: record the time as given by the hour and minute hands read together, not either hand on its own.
4:21
